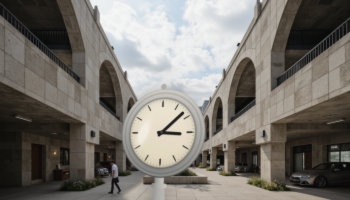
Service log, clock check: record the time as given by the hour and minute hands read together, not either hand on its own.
3:08
